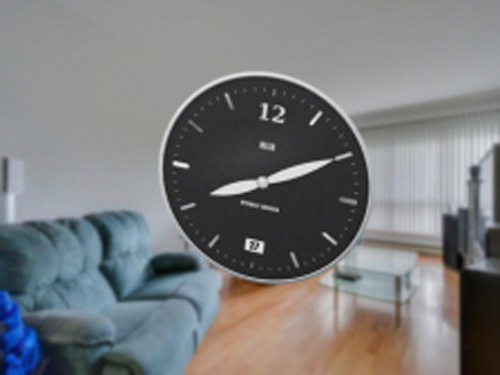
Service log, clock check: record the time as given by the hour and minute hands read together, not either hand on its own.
8:10
